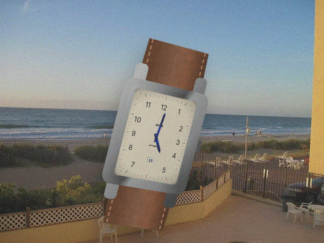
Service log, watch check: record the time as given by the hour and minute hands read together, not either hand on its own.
5:01
